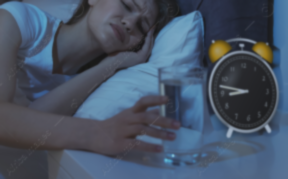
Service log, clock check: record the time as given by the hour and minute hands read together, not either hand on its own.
8:47
